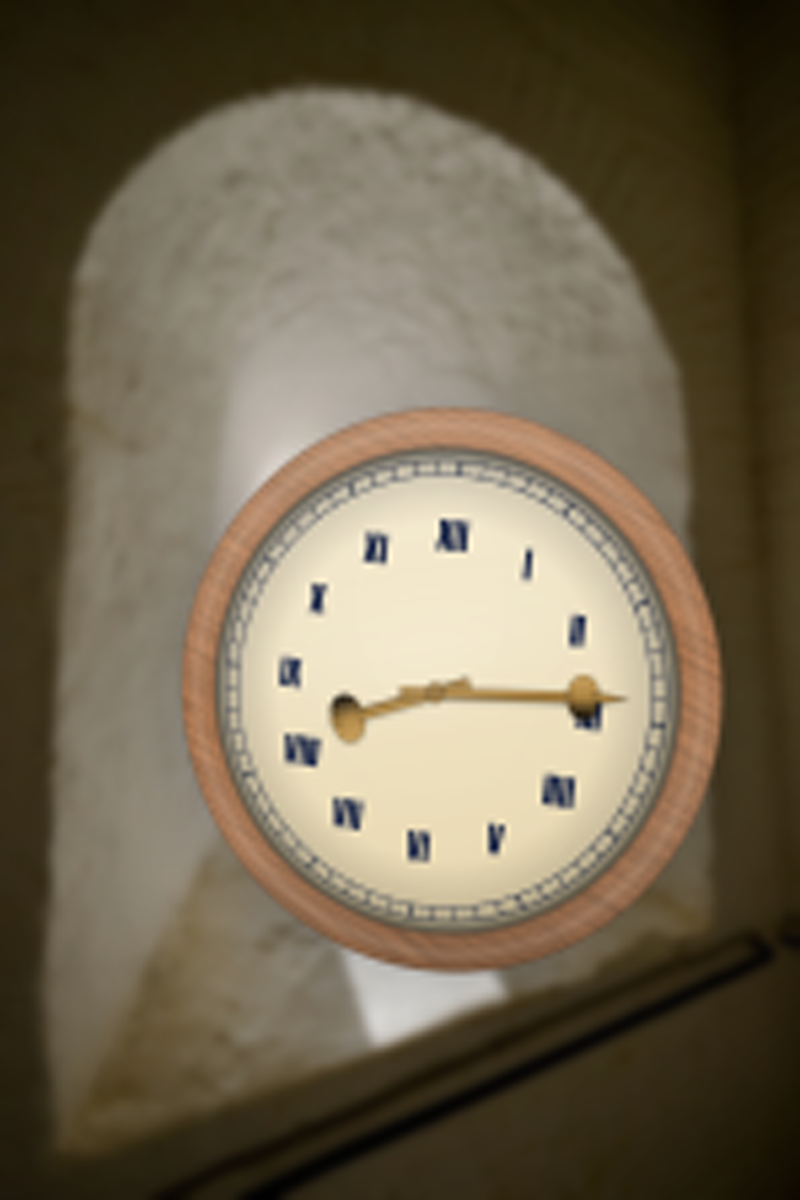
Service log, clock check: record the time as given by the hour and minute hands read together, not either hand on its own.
8:14
